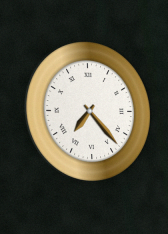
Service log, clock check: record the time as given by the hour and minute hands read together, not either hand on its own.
7:23
